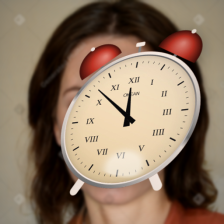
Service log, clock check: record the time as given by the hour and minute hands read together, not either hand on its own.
11:52
